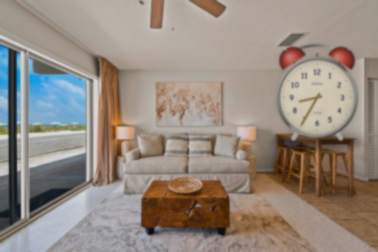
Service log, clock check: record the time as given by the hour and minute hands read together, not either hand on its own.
8:35
